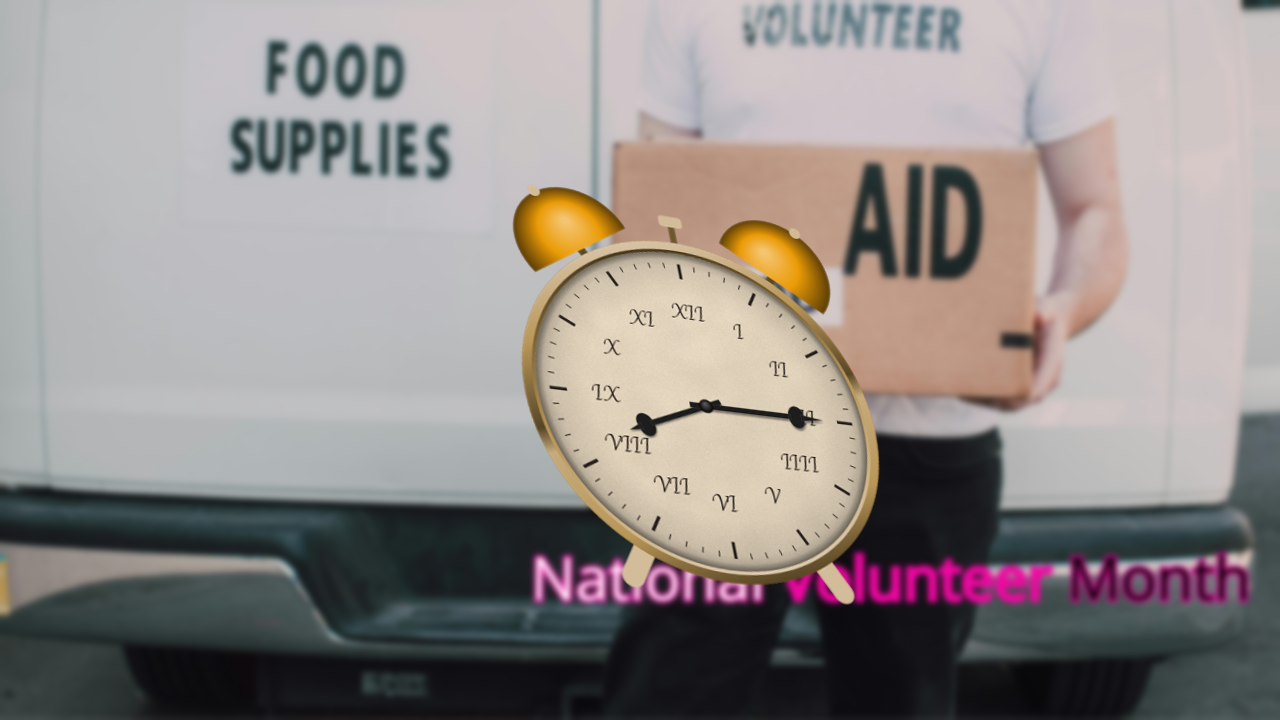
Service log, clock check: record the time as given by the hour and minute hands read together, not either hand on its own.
8:15
